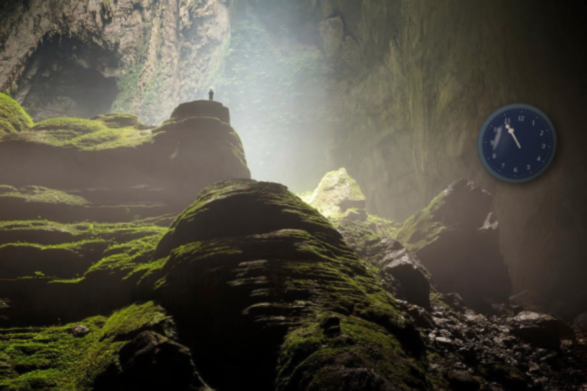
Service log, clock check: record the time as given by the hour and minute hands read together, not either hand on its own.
10:54
